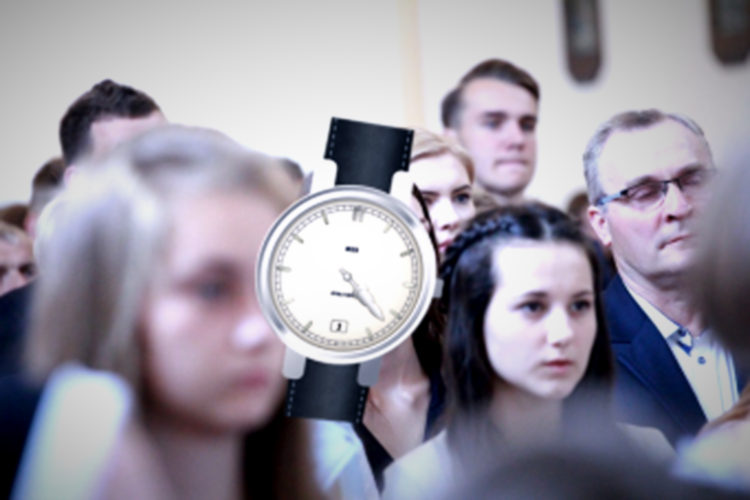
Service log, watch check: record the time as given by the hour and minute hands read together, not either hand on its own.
4:22
